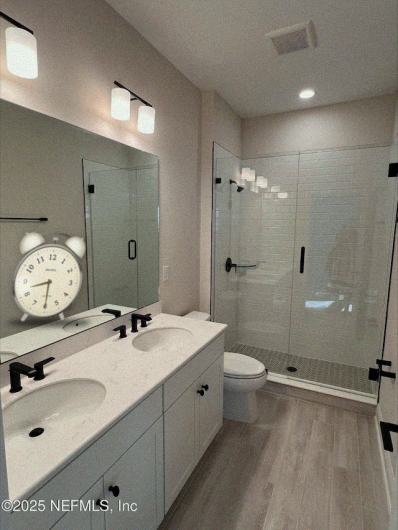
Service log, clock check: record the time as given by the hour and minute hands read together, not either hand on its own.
8:30
